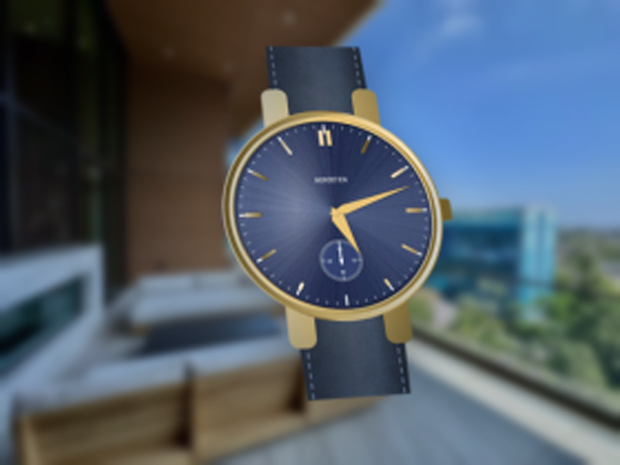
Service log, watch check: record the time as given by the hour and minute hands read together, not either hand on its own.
5:12
